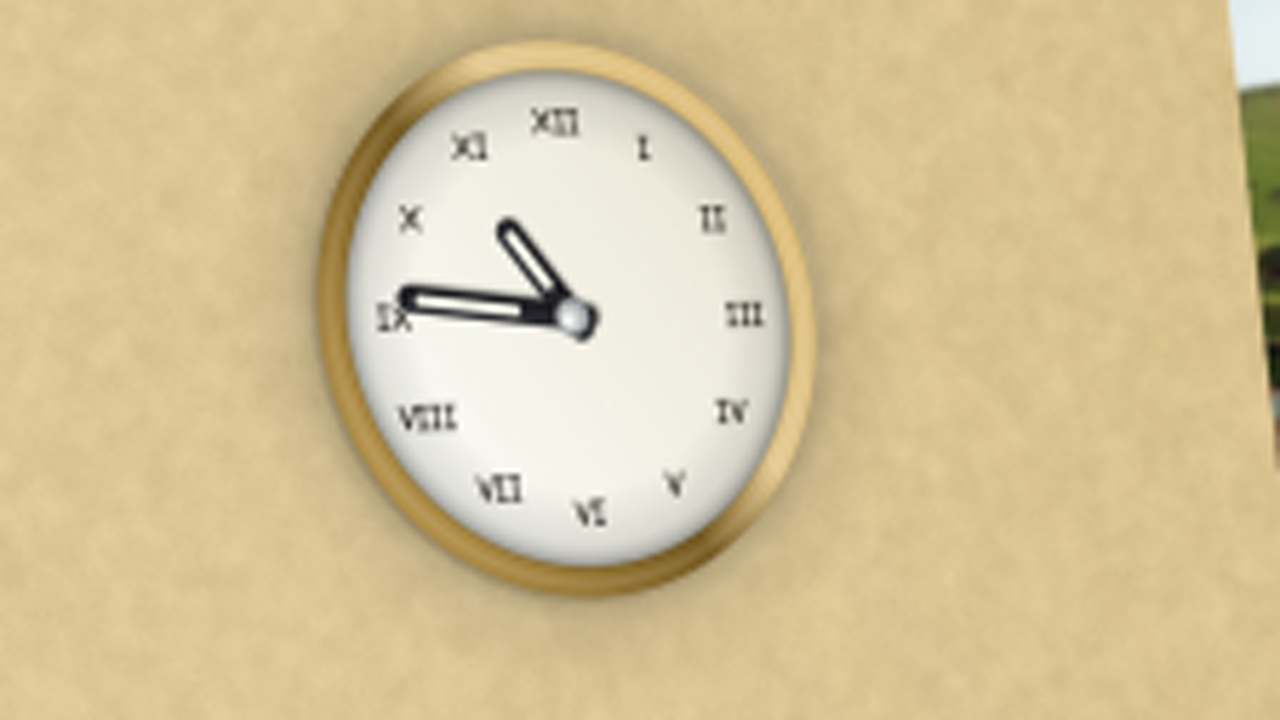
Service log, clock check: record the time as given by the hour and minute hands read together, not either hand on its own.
10:46
